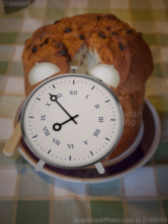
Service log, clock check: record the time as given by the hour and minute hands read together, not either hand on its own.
7:53
